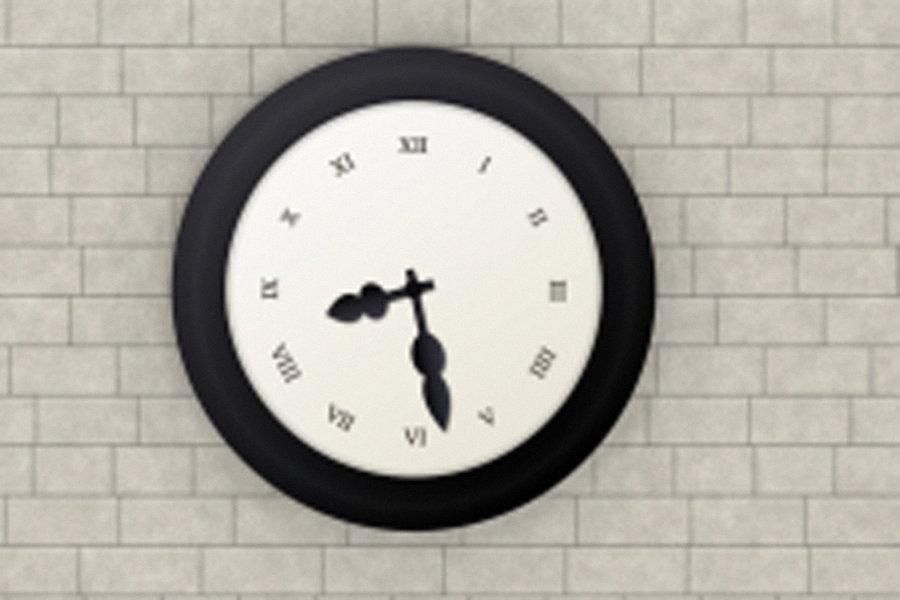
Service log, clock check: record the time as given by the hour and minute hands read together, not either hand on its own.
8:28
